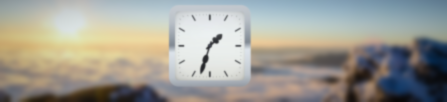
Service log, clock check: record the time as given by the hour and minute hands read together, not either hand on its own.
1:33
